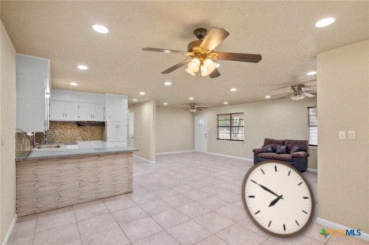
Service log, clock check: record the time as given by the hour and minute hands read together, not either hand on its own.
7:50
